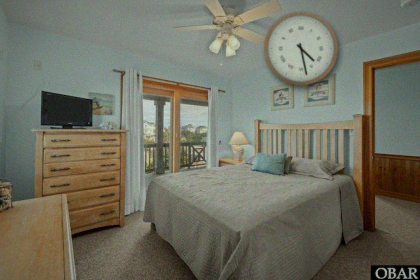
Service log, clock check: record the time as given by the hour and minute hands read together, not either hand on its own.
4:28
